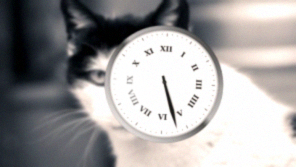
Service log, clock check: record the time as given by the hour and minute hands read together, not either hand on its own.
5:27
